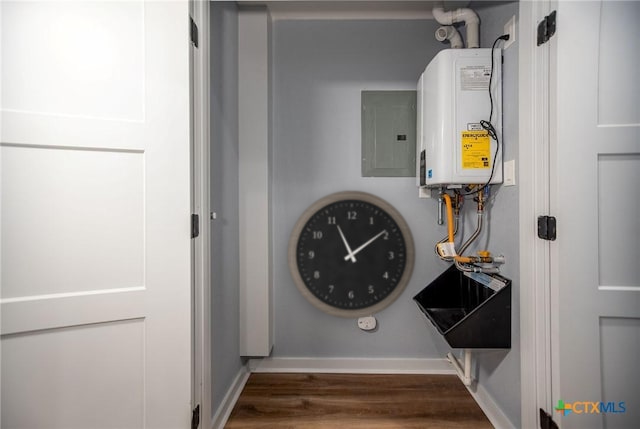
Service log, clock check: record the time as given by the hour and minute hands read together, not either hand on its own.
11:09
